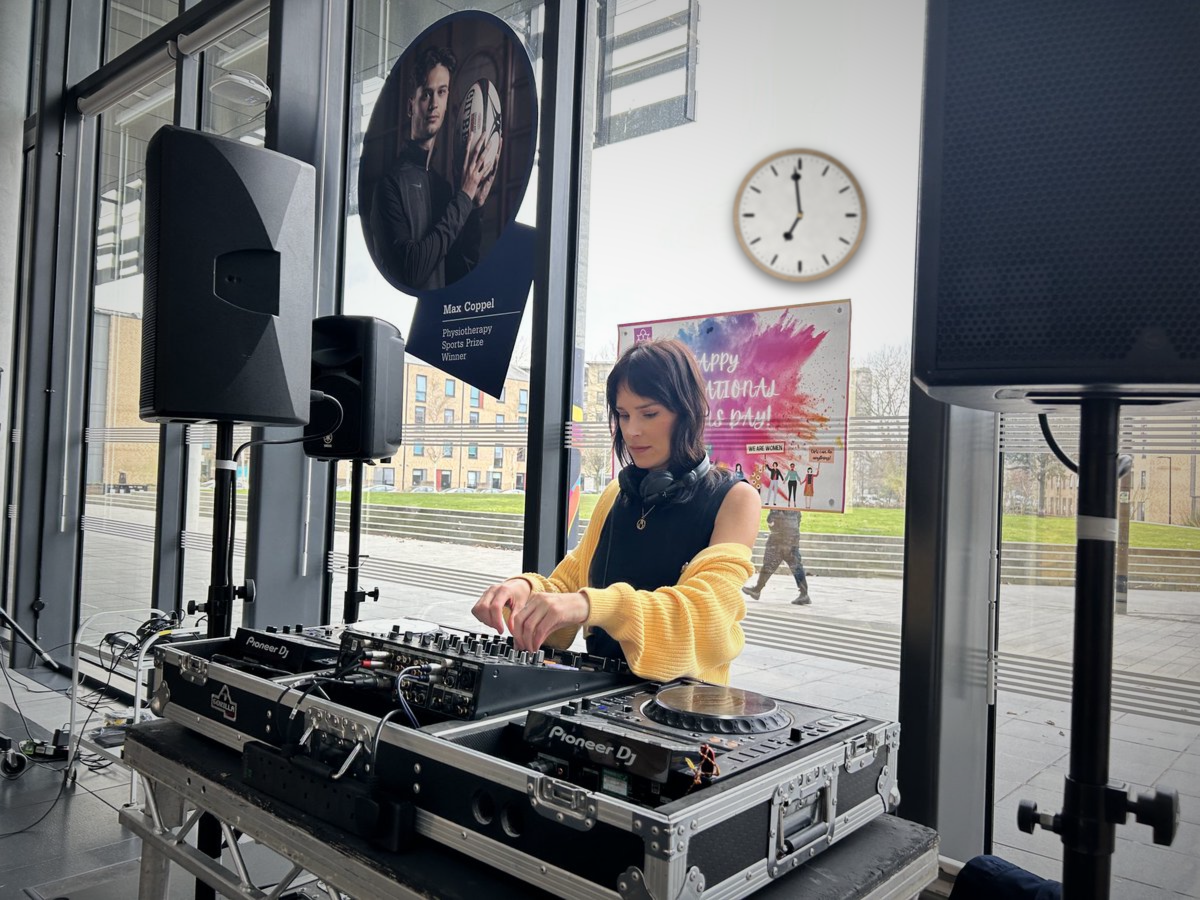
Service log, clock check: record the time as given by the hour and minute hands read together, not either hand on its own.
6:59
